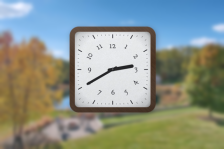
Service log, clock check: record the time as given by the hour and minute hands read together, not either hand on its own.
2:40
